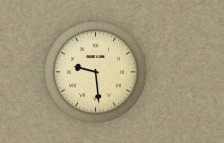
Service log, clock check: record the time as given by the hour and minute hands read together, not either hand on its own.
9:29
